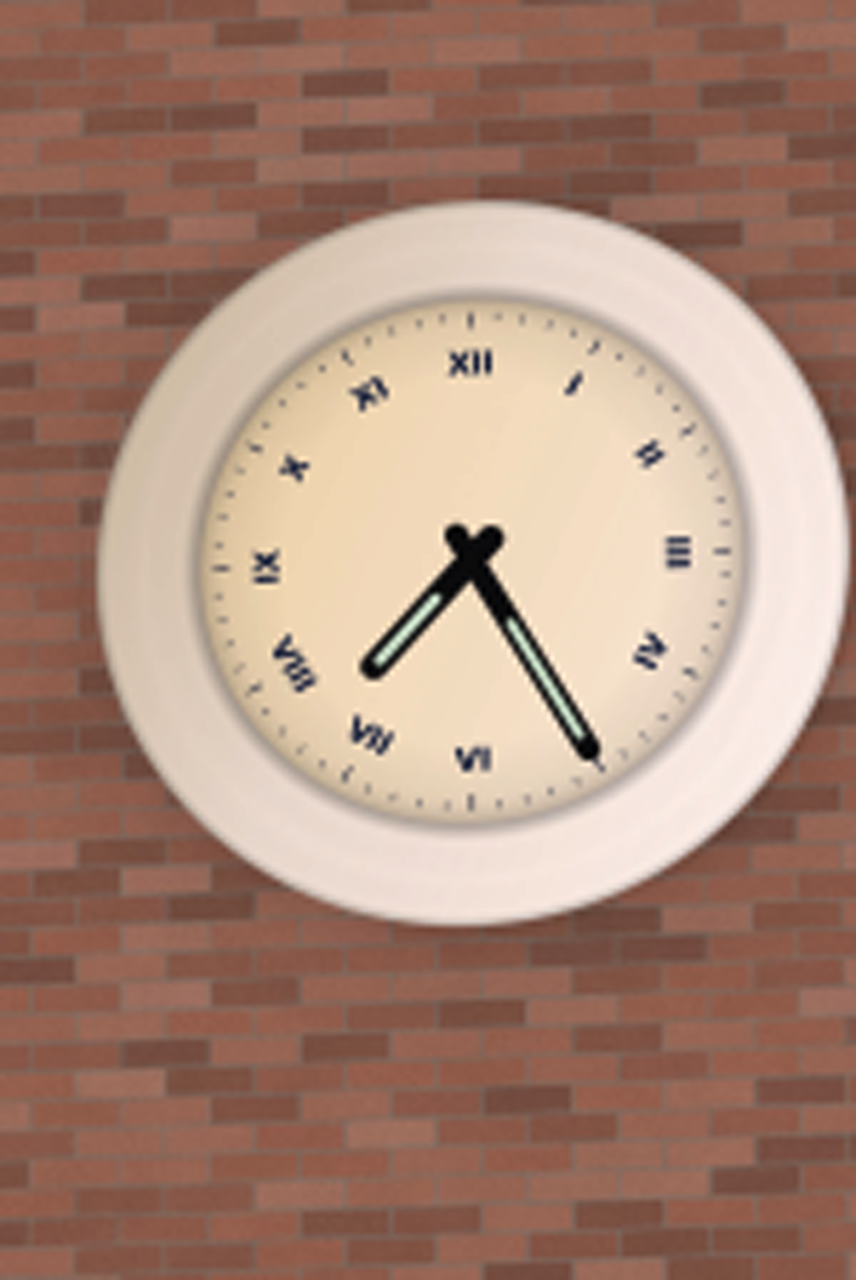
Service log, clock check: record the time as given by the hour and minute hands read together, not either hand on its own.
7:25
